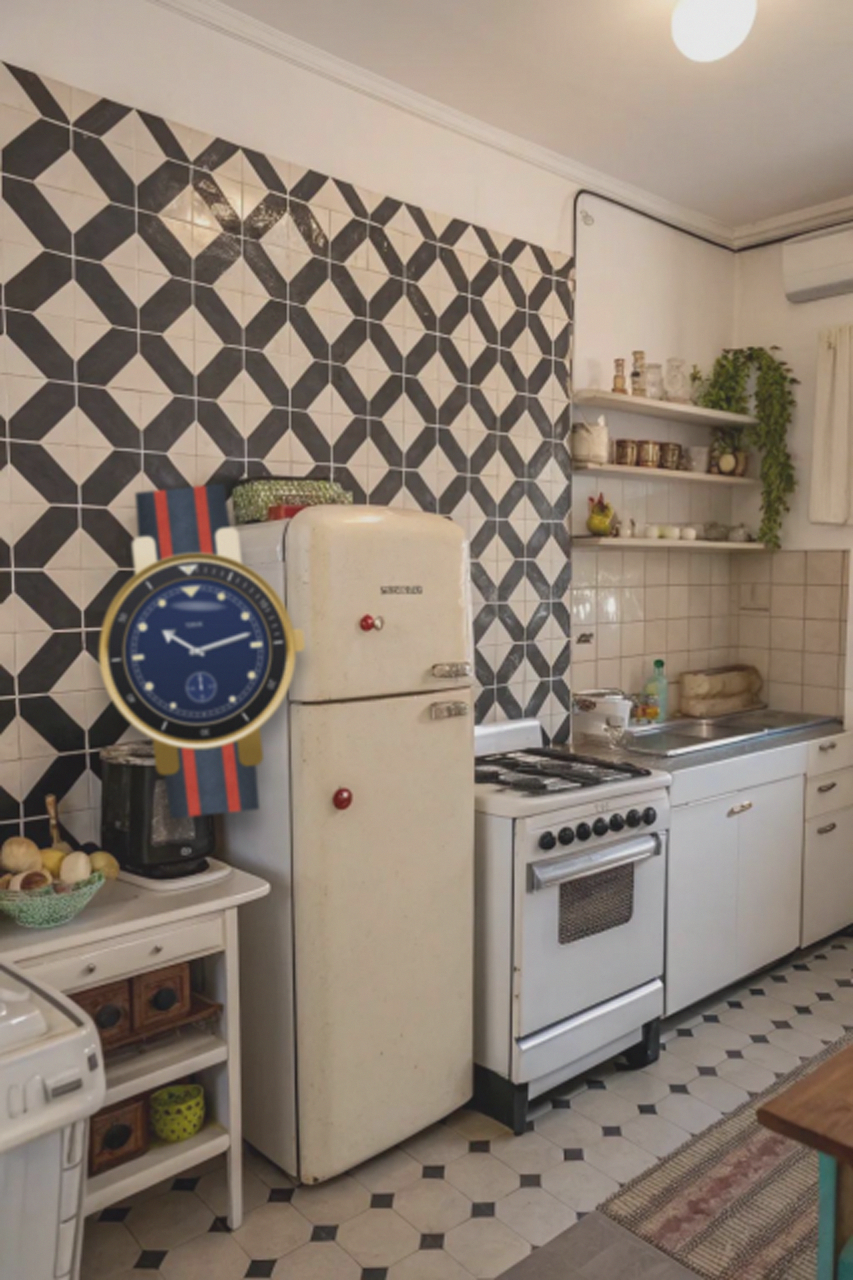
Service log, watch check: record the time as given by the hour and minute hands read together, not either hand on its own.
10:13
